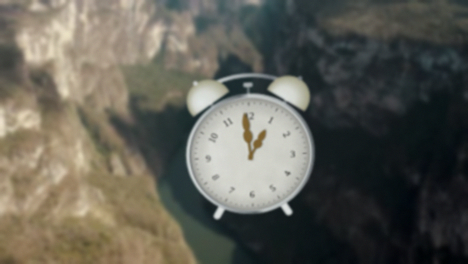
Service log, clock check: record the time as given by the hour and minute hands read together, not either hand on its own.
12:59
